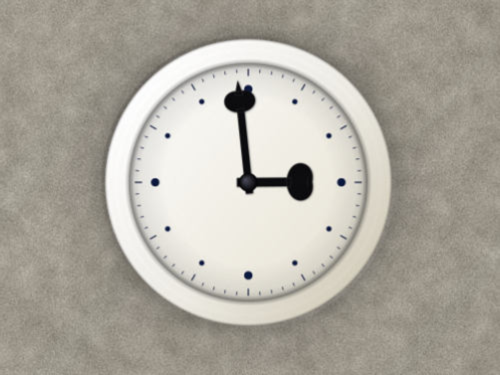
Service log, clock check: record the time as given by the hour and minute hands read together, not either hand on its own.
2:59
